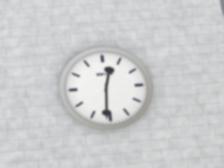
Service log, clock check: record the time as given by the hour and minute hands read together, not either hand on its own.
12:31
